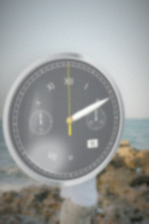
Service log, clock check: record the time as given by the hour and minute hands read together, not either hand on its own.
2:11
